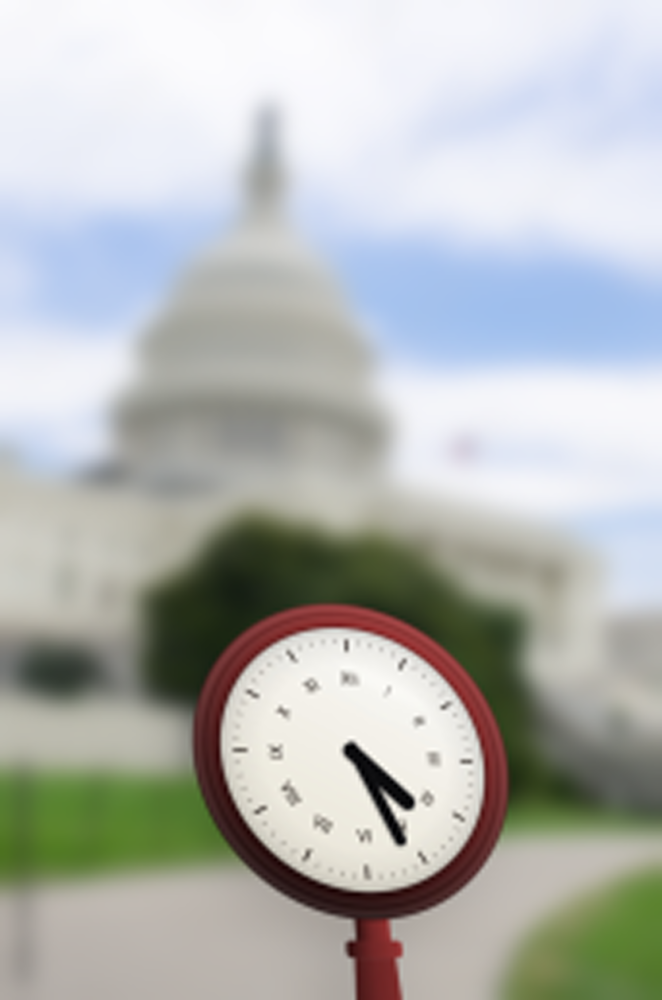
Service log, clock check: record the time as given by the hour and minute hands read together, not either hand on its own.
4:26
